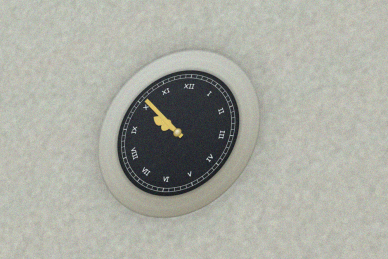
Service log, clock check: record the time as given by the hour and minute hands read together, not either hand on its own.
9:51
